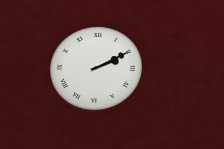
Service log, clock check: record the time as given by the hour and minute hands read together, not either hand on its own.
2:10
